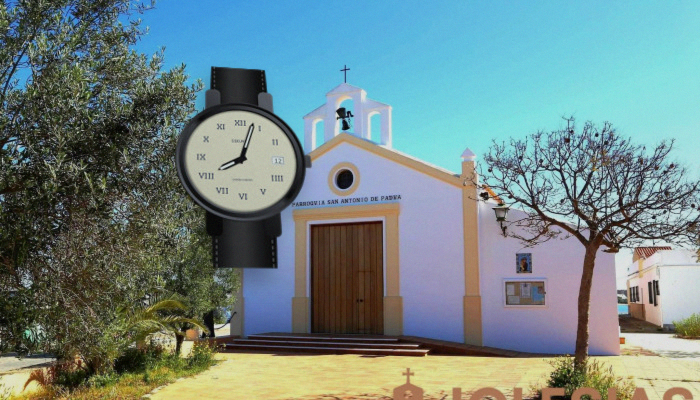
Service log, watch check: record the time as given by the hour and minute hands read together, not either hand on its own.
8:03
